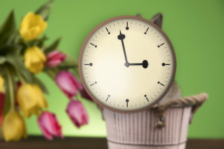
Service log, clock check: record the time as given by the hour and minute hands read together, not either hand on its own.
2:58
